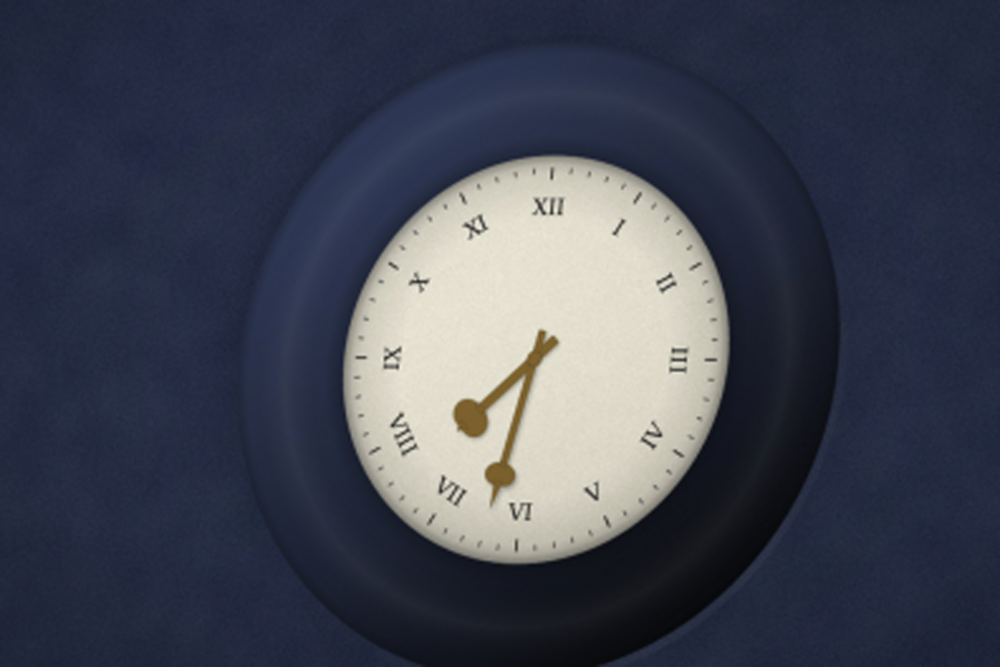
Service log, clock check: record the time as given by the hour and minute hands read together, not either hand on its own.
7:32
